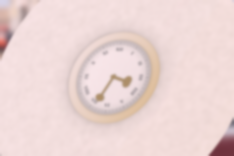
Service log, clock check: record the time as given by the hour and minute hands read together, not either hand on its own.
3:34
